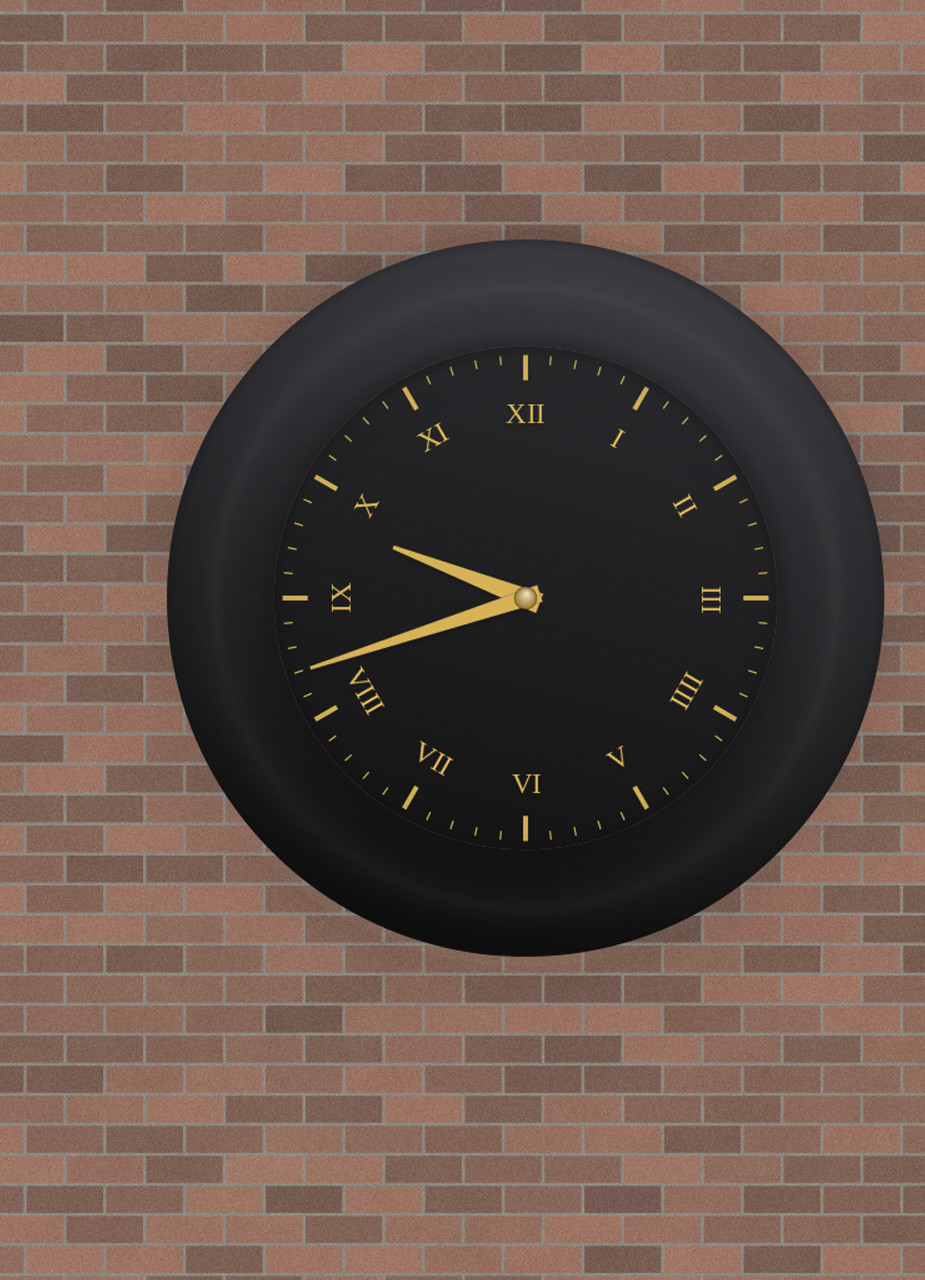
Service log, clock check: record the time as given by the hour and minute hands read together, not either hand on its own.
9:42
